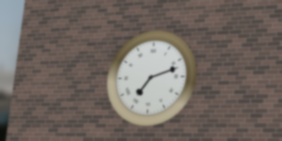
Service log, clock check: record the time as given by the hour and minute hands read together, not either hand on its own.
7:12
